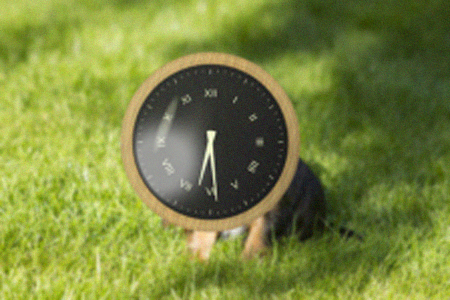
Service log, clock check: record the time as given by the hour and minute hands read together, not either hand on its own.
6:29
